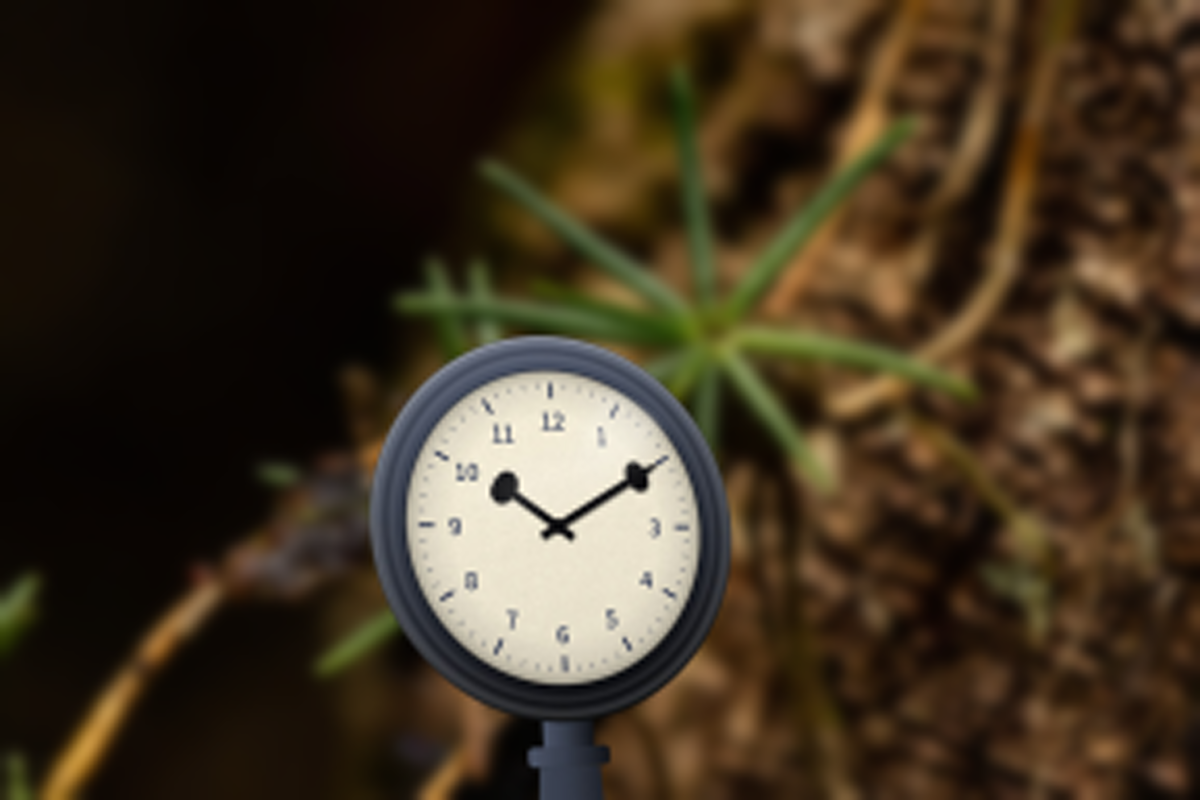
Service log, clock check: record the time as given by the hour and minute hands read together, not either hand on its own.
10:10
